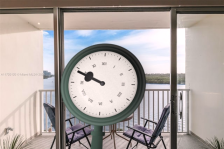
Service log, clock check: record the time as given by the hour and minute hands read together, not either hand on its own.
9:49
